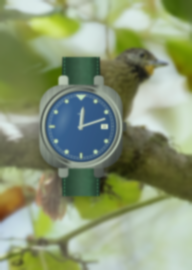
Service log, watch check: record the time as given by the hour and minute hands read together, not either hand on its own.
12:12
